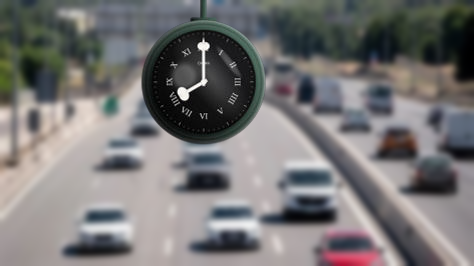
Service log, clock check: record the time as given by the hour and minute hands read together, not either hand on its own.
8:00
